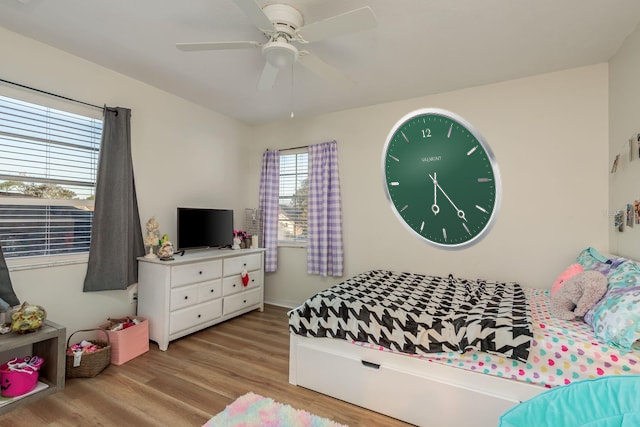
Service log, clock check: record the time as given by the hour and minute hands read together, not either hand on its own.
6:24
